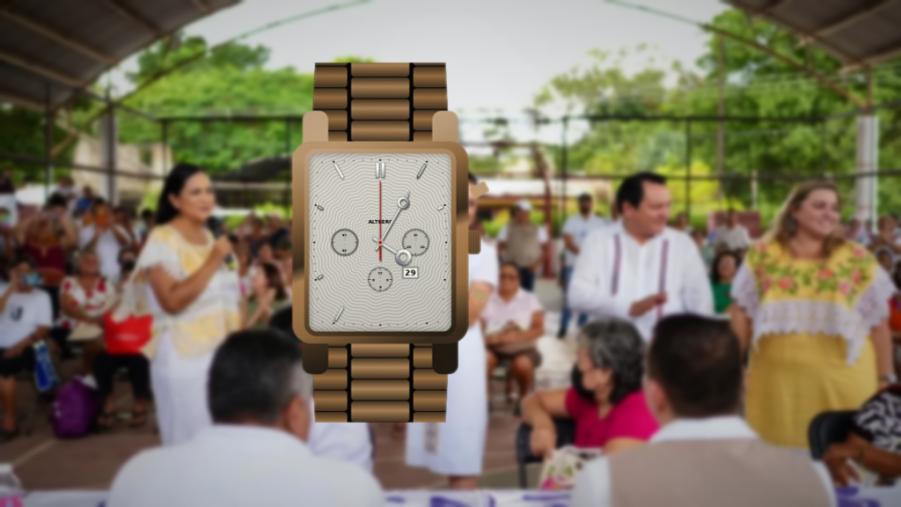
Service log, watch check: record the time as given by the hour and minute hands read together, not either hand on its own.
4:05
